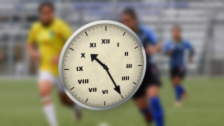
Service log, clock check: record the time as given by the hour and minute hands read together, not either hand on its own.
10:25
